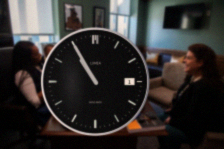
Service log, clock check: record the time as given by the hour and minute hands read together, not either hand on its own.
10:55
